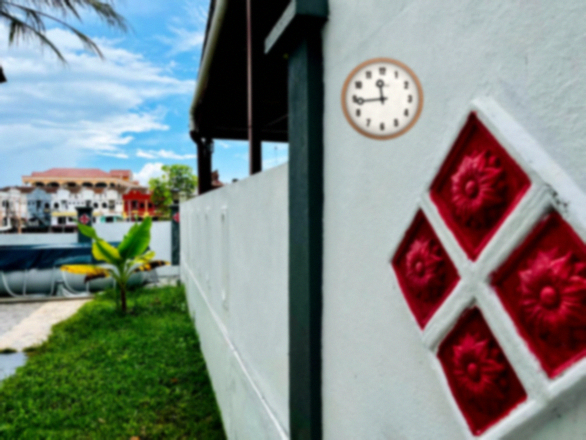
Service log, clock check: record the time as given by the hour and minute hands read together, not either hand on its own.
11:44
